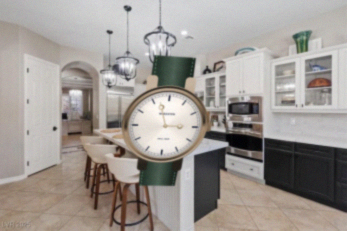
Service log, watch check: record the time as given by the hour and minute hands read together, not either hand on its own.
2:57
